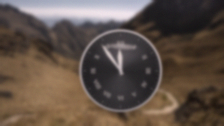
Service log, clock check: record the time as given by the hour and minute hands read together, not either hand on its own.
11:54
